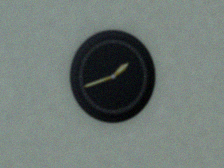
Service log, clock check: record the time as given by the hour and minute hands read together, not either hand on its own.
1:42
